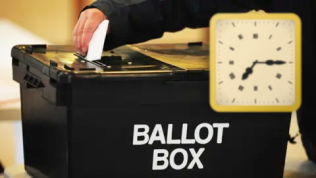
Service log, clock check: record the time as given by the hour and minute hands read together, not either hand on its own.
7:15
